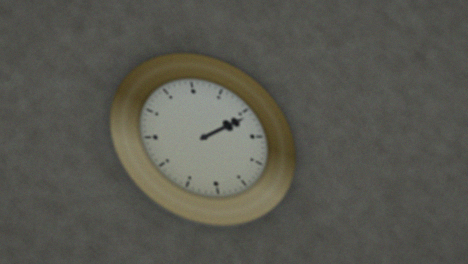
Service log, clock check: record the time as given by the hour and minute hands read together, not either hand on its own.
2:11
